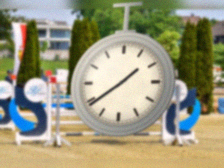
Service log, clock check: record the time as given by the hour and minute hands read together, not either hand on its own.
1:39
